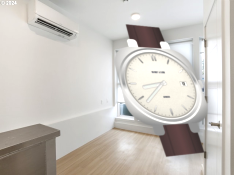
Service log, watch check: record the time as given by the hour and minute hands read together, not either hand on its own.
8:38
